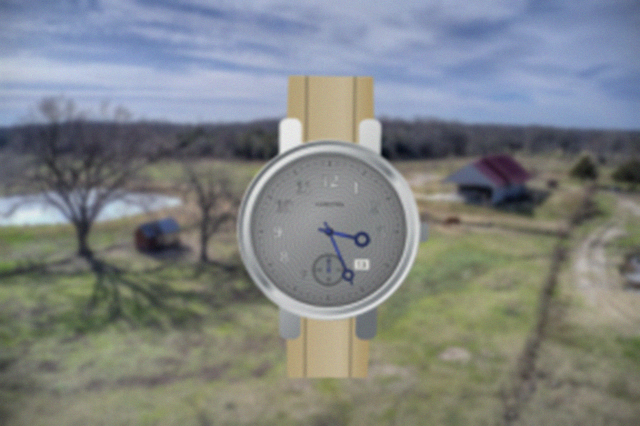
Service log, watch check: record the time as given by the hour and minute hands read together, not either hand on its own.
3:26
